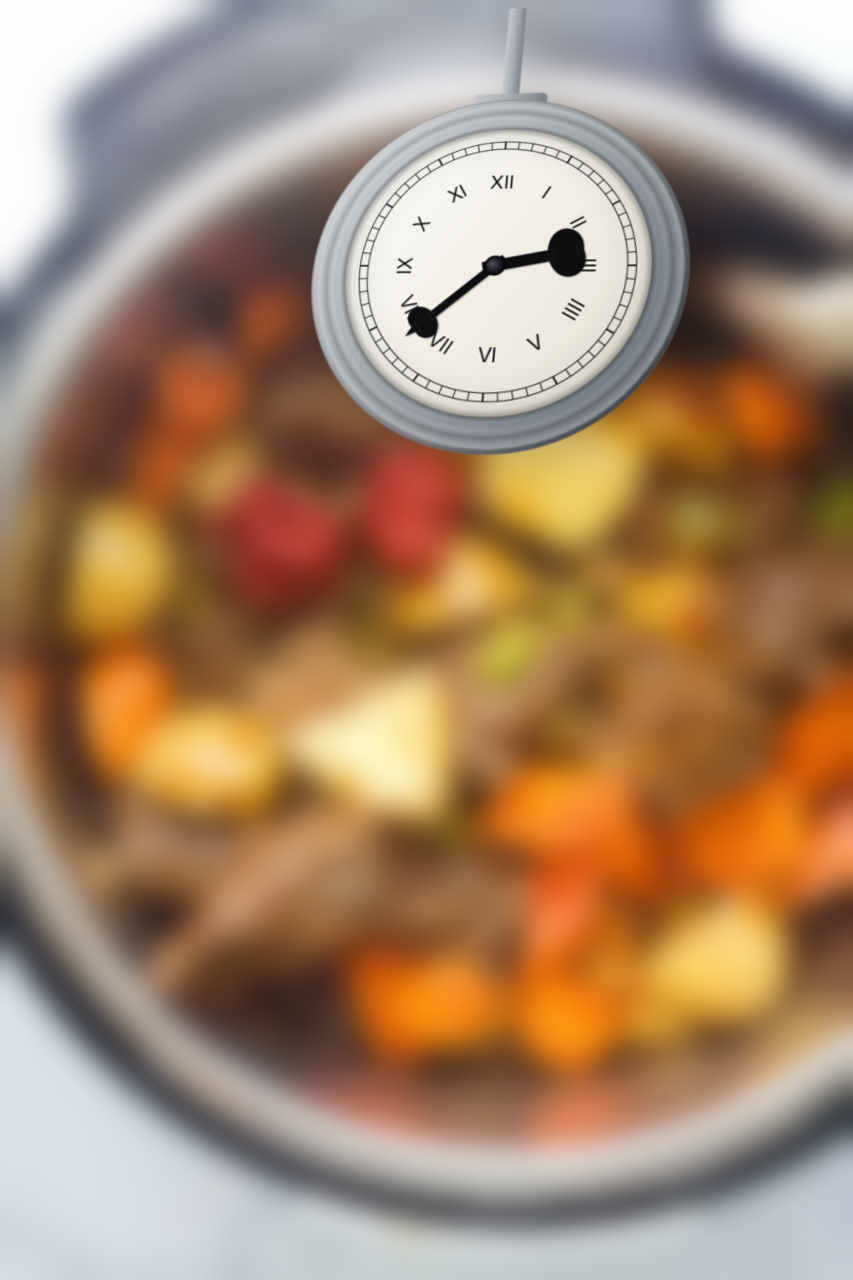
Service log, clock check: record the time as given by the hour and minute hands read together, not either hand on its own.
2:38
